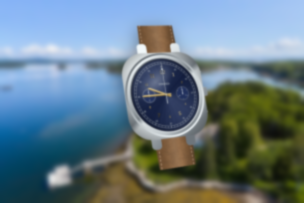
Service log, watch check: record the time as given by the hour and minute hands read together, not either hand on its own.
9:45
